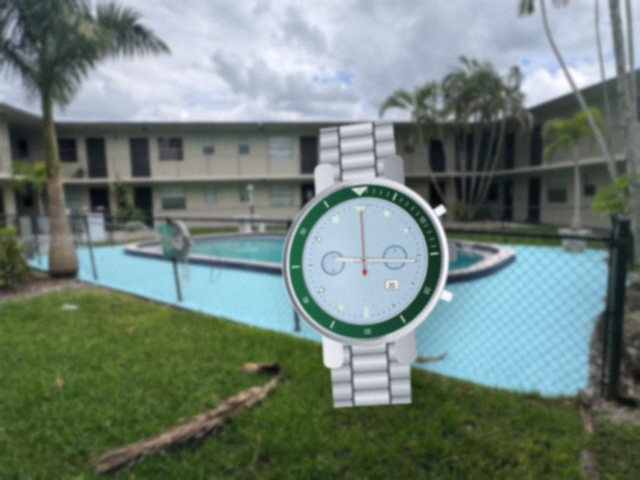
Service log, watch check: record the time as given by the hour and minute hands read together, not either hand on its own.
9:16
